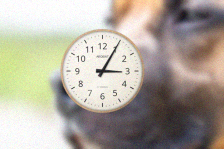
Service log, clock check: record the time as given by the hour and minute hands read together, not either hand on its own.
3:05
